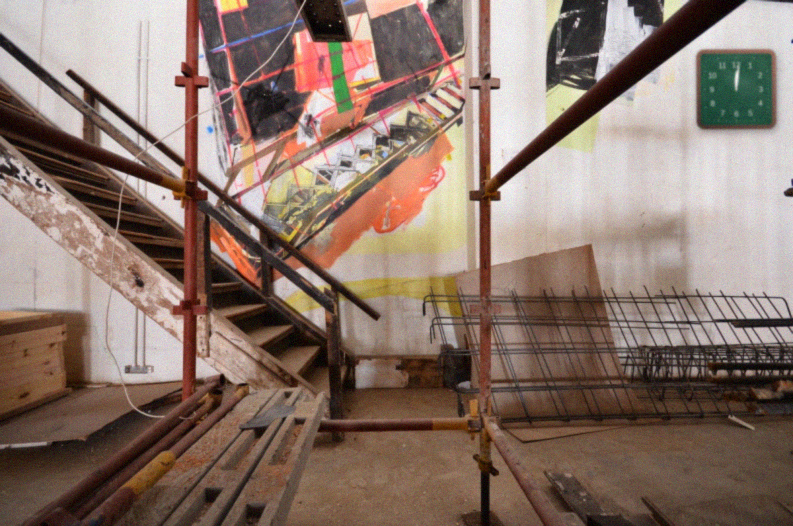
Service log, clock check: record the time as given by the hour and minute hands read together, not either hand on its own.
12:01
